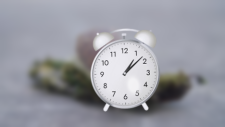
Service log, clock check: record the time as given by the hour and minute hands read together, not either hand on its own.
1:08
